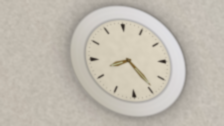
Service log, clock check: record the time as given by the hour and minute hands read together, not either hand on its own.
8:24
